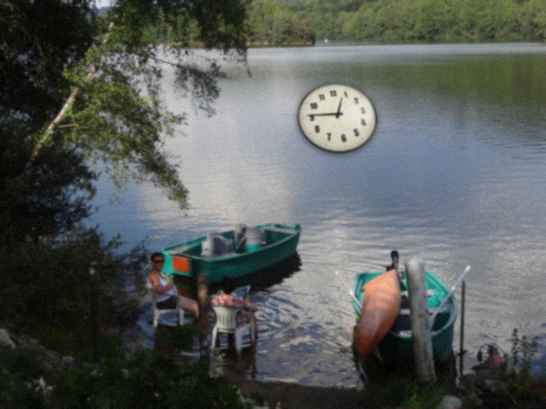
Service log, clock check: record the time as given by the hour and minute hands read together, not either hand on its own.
12:46
